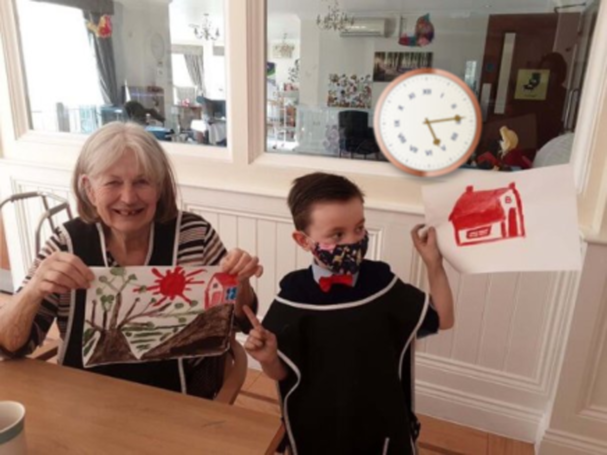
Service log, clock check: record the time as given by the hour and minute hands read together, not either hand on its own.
5:14
